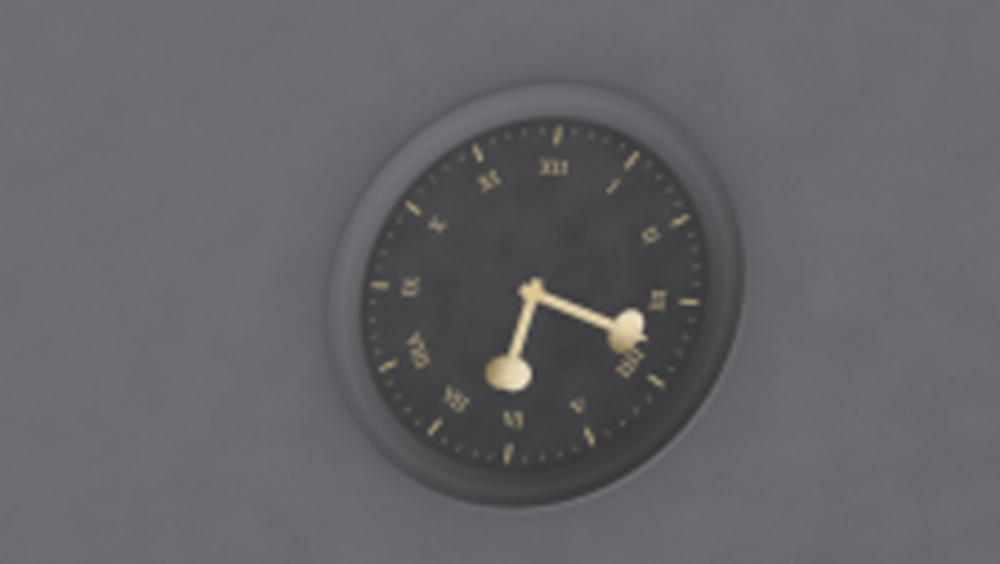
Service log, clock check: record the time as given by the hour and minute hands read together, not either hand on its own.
6:18
